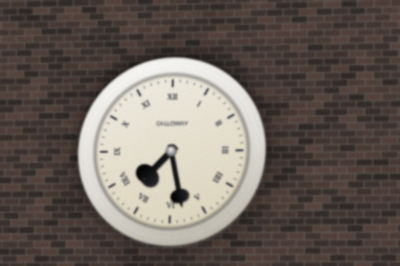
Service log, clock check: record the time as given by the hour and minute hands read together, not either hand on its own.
7:28
